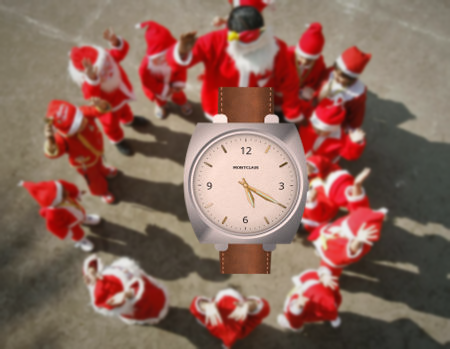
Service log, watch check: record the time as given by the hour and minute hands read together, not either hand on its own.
5:20
